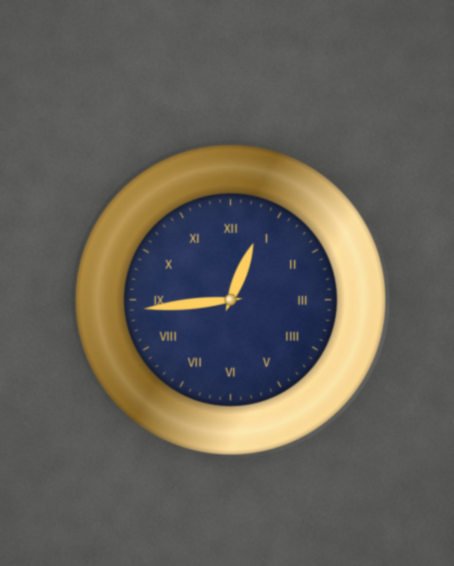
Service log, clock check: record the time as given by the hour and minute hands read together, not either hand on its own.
12:44
